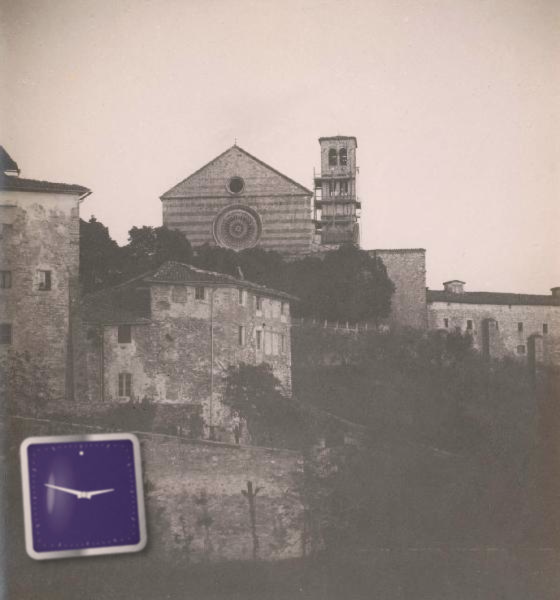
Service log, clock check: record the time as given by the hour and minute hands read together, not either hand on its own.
2:48
